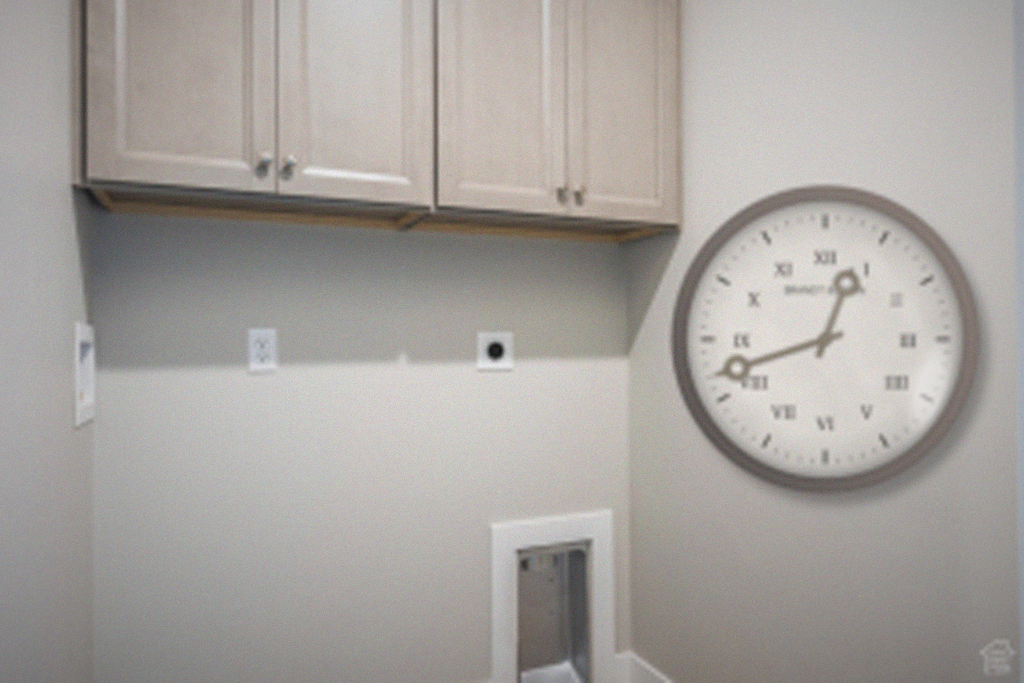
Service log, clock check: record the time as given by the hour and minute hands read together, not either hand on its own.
12:42
